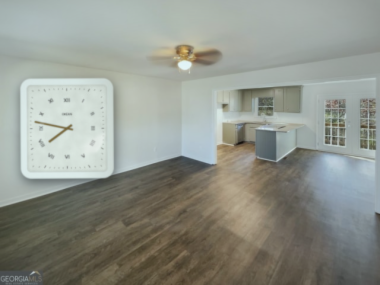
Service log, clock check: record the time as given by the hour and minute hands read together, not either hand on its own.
7:47
